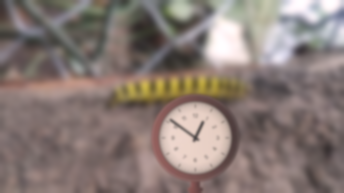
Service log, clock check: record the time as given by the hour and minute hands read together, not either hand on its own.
12:51
